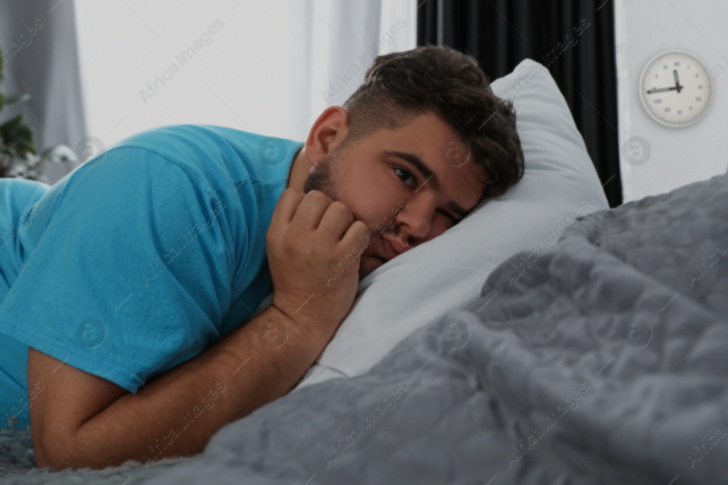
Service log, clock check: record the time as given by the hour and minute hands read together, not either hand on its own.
11:44
